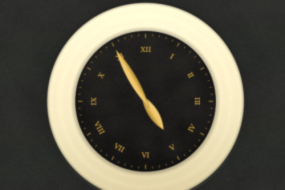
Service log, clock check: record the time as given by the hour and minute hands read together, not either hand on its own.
4:55
